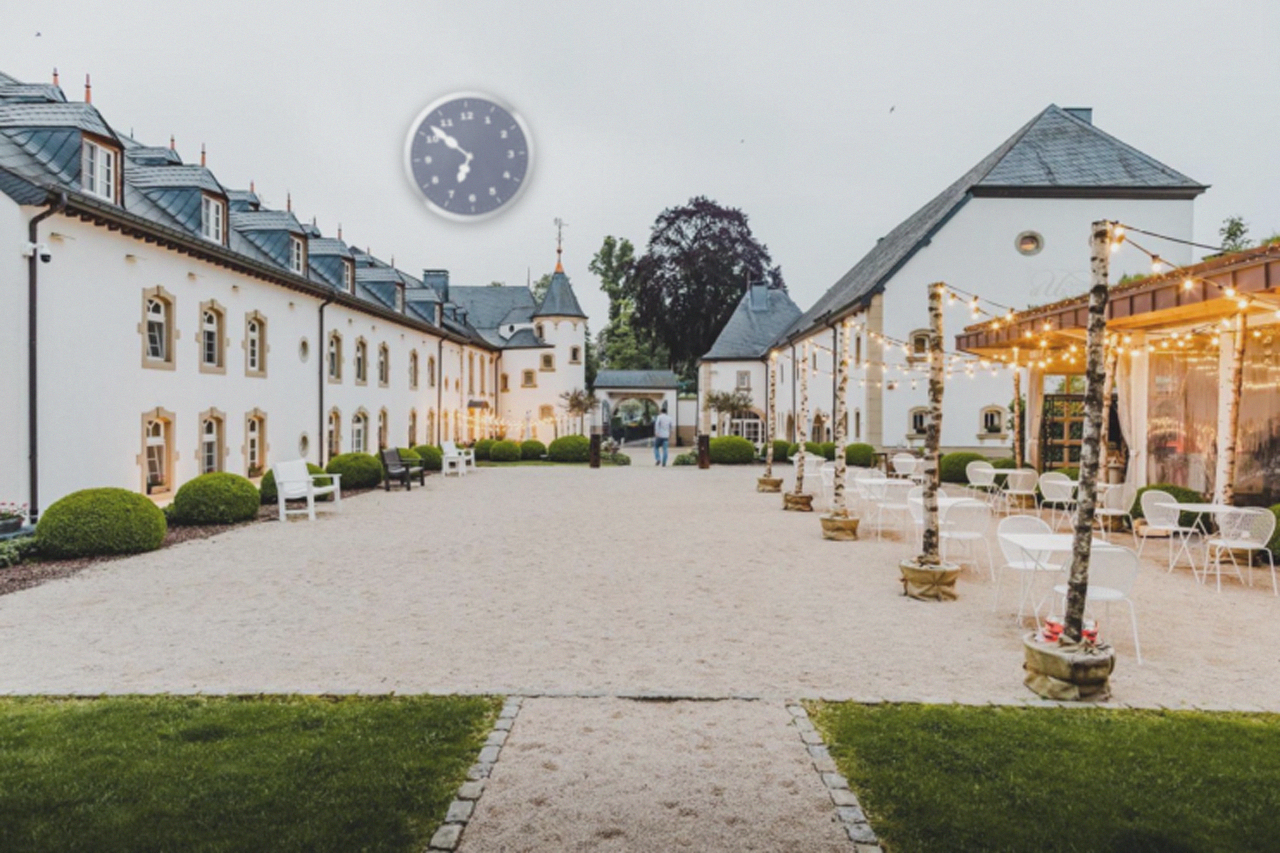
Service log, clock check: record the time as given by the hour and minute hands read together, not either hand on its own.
6:52
